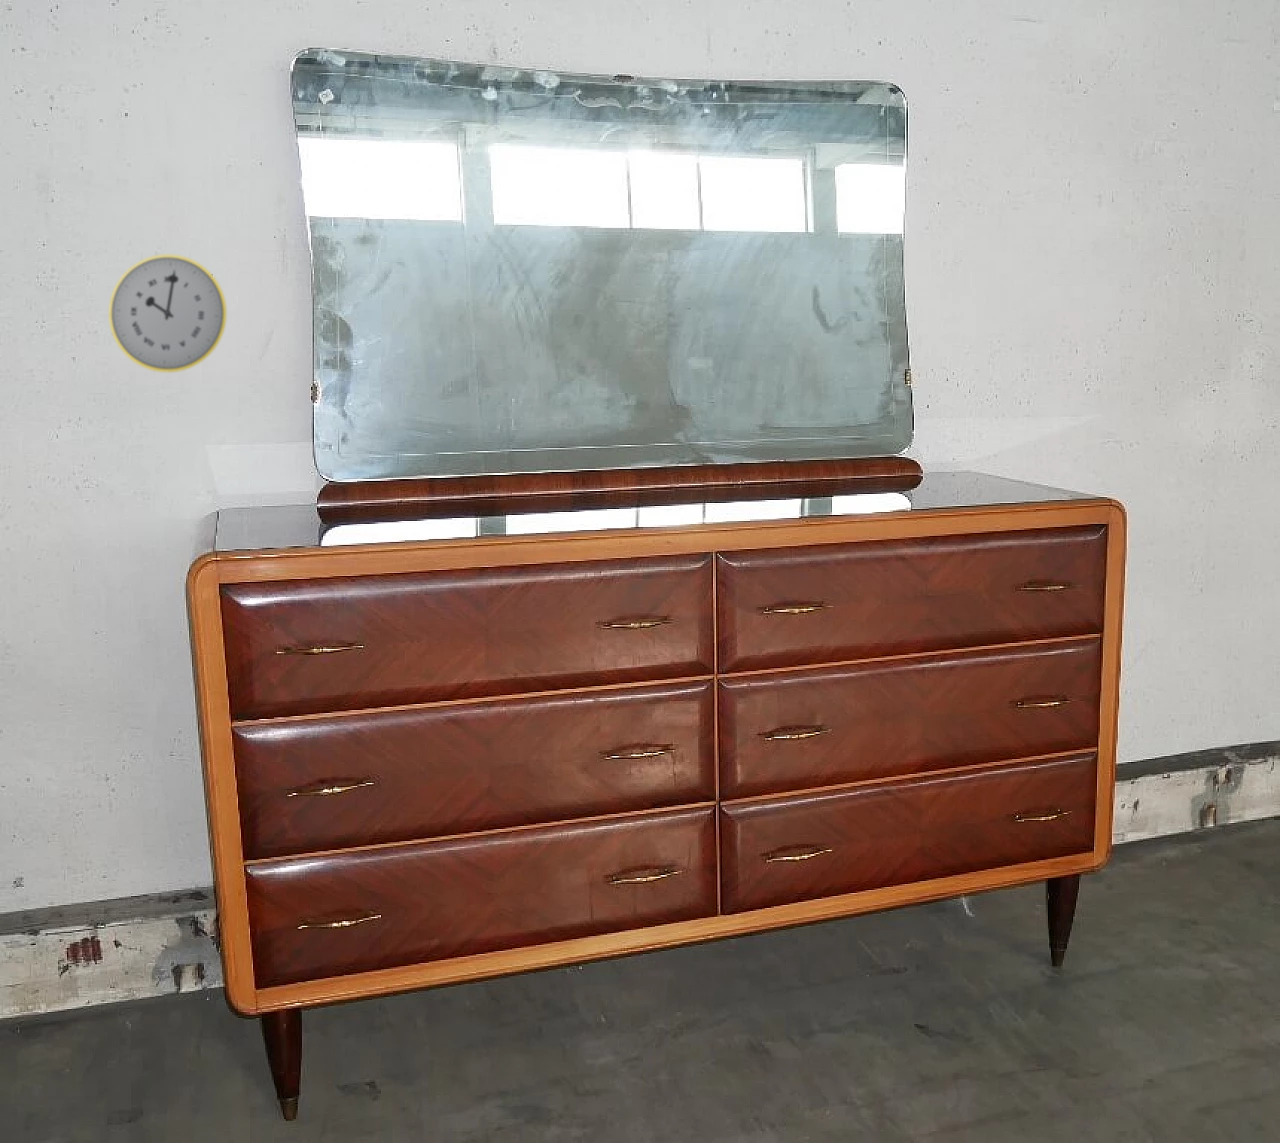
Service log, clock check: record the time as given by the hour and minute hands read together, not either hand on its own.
10:01
